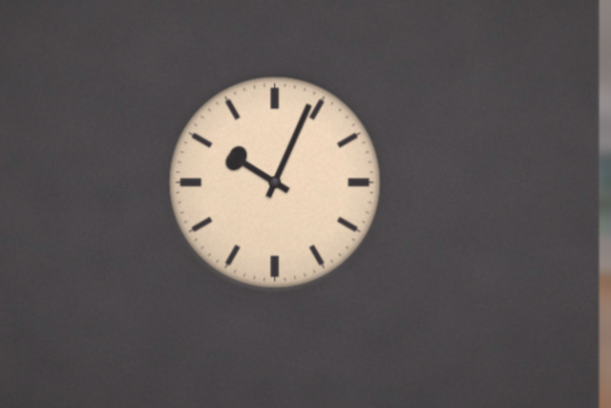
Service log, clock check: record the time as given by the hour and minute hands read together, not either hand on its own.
10:04
